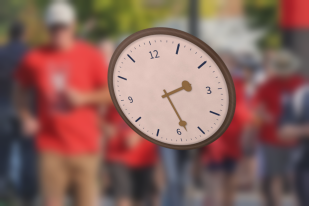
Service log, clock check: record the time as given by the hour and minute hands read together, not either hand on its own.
2:28
